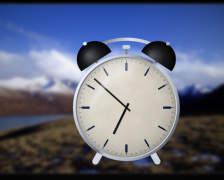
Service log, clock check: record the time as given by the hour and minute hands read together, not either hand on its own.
6:52
